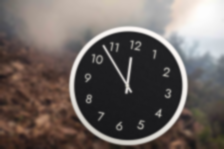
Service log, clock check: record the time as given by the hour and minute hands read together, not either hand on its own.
11:53
